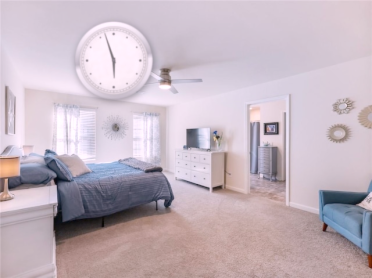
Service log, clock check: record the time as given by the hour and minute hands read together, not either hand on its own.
5:57
